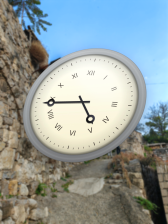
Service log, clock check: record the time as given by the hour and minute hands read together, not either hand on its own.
4:44
